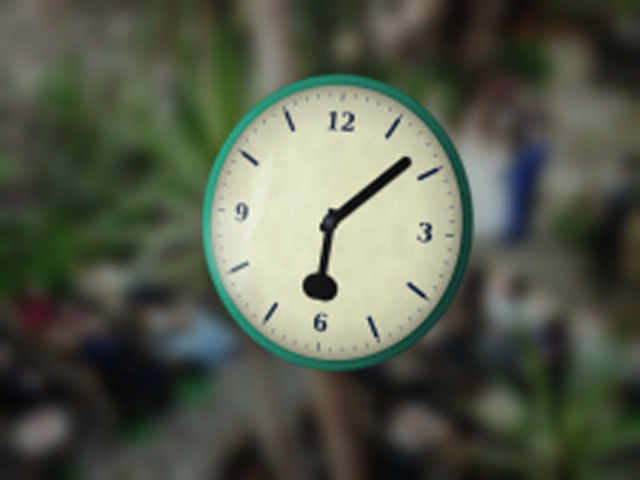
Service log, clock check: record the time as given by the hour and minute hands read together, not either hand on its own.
6:08
